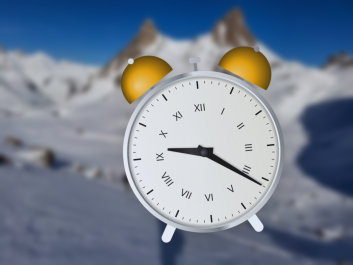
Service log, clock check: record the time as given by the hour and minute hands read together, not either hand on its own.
9:21
